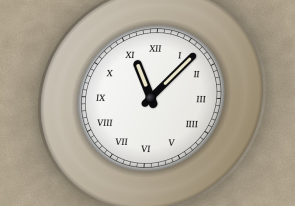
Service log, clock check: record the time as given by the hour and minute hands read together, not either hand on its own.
11:07
